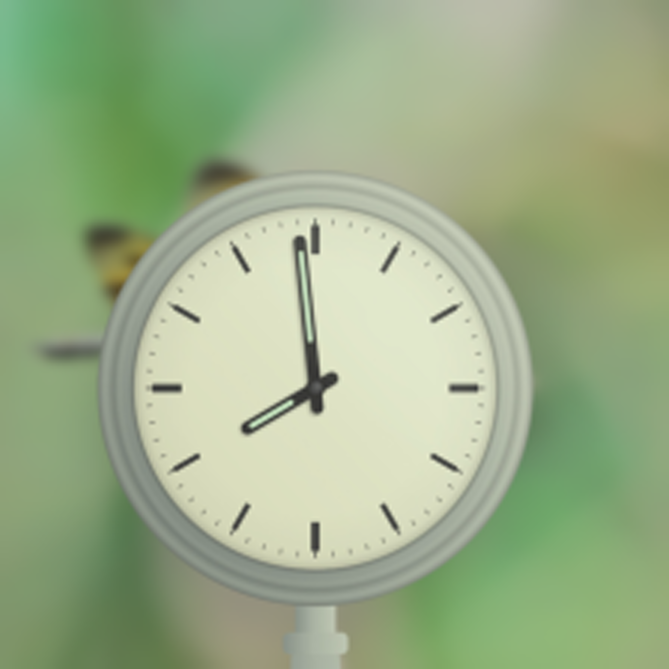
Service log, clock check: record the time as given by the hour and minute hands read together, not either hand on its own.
7:59
